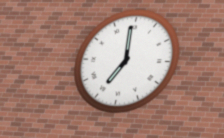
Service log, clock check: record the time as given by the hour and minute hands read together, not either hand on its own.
6:59
